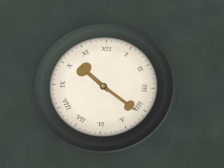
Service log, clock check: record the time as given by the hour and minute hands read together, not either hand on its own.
10:21
